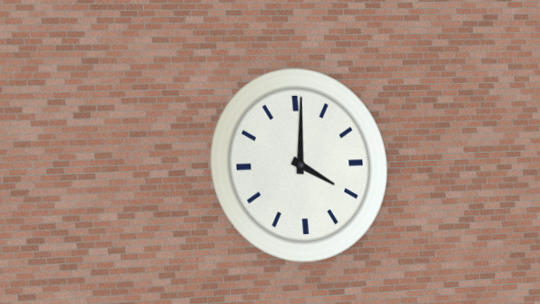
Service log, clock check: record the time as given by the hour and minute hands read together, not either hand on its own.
4:01
